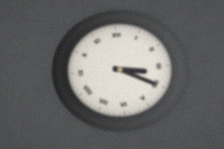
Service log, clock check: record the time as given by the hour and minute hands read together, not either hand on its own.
3:20
